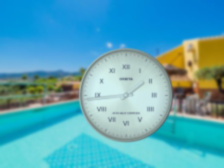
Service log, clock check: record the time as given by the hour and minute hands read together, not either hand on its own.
1:44
